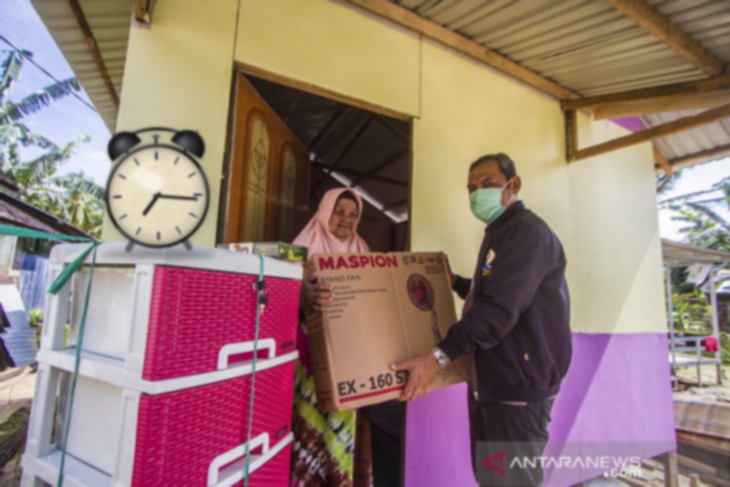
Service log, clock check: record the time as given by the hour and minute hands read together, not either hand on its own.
7:16
